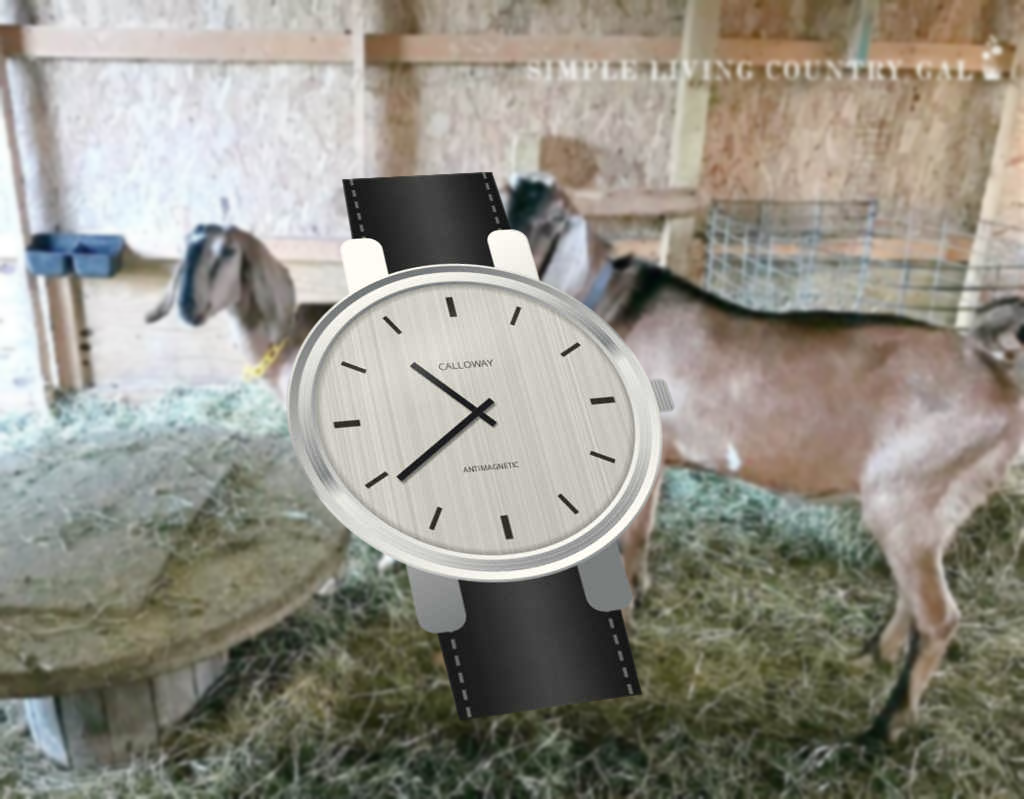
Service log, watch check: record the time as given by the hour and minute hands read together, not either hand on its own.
10:39
